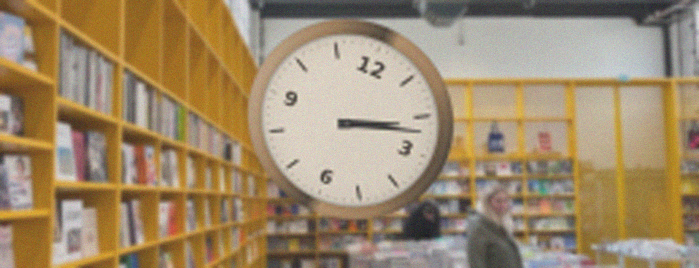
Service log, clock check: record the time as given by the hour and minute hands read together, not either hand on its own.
2:12
